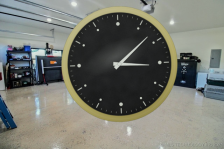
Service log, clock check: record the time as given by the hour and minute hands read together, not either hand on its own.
3:08
